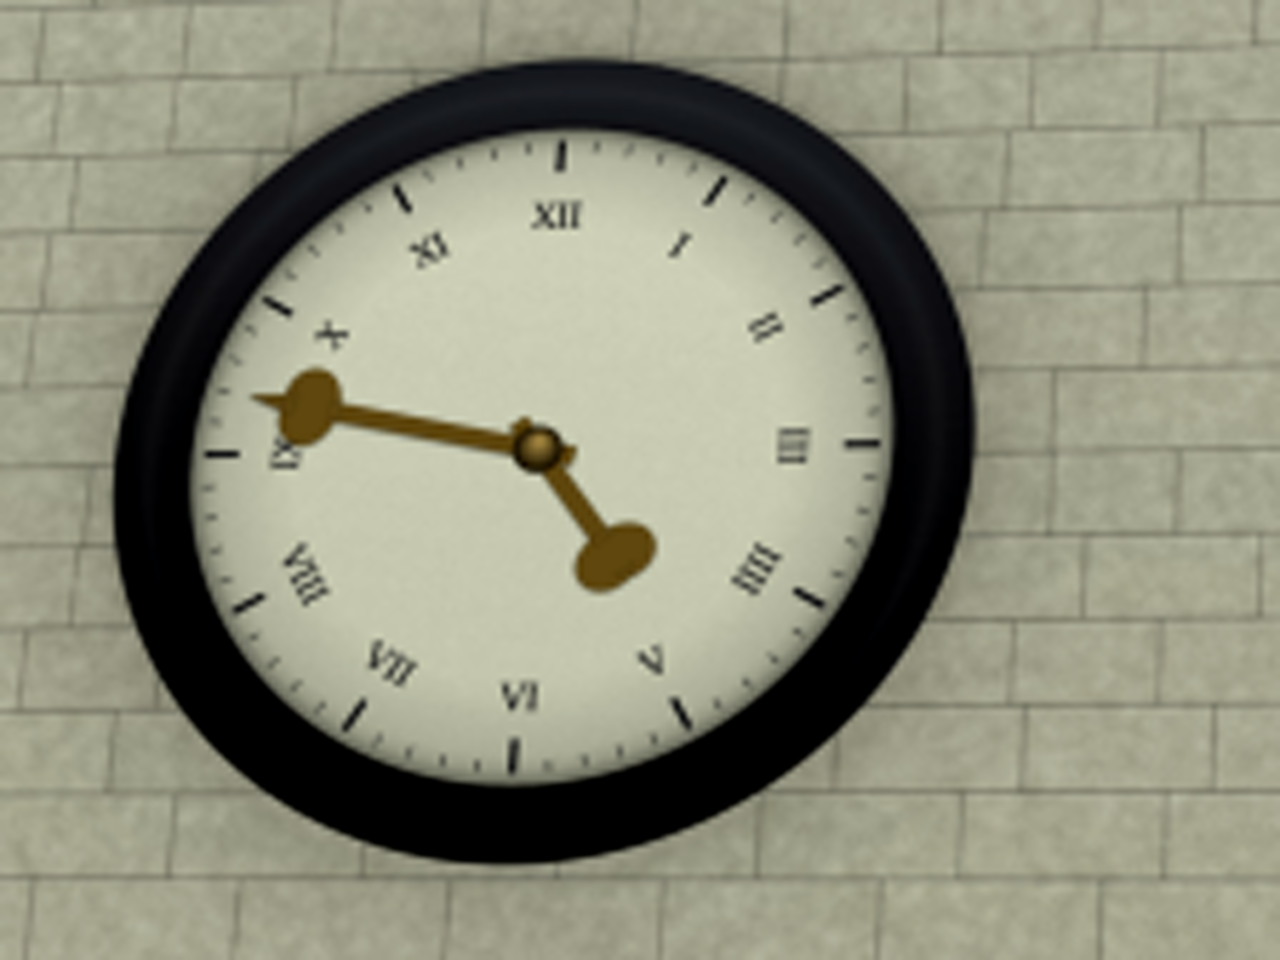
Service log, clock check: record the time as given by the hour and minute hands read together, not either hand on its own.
4:47
